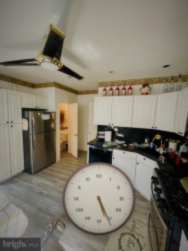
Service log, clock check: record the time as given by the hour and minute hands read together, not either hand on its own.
5:26
